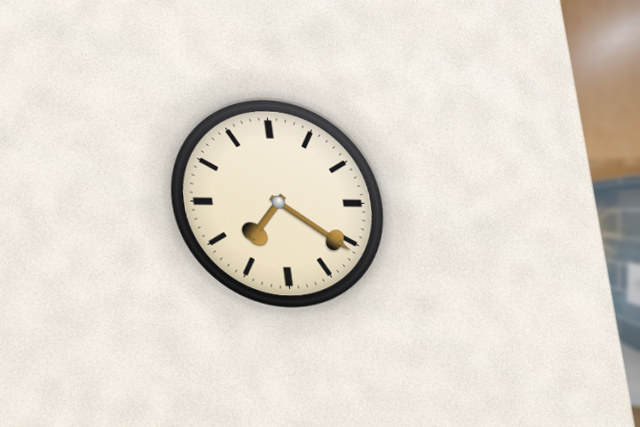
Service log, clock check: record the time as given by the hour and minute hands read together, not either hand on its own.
7:21
